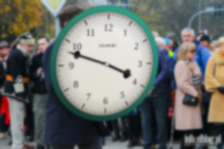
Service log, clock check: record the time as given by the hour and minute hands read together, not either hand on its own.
3:48
